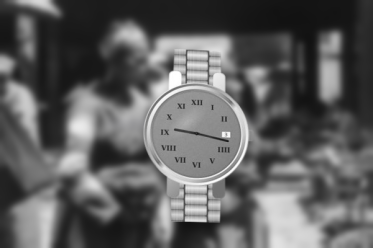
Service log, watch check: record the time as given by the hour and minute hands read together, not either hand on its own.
9:17
